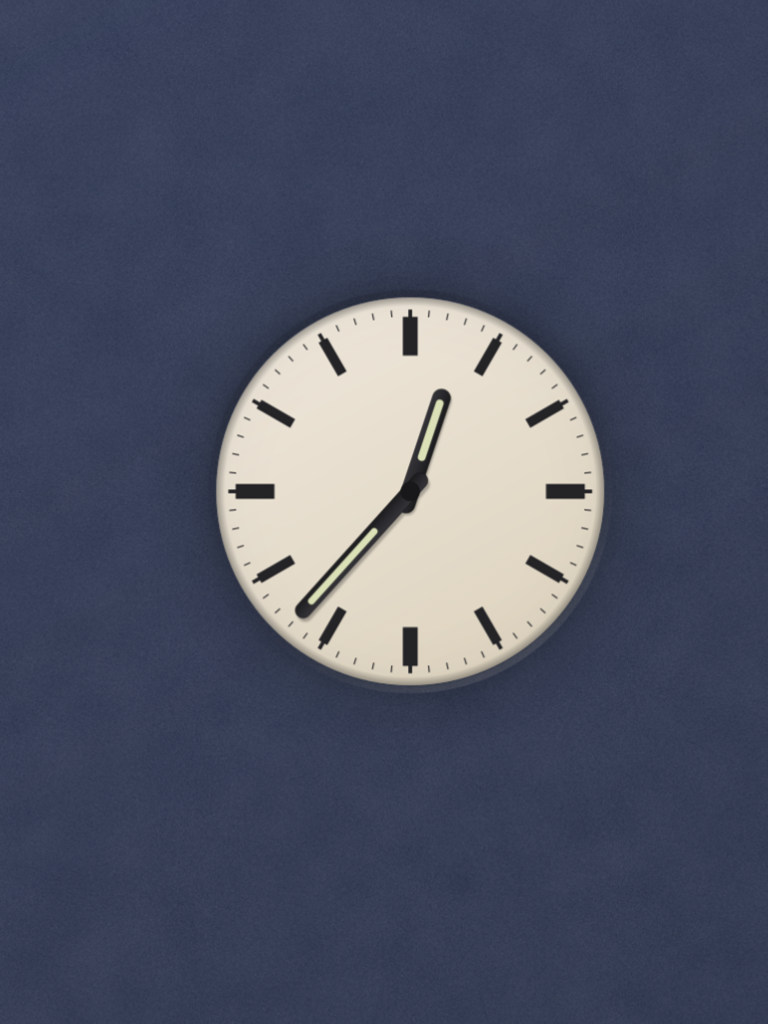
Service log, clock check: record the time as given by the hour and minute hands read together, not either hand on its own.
12:37
